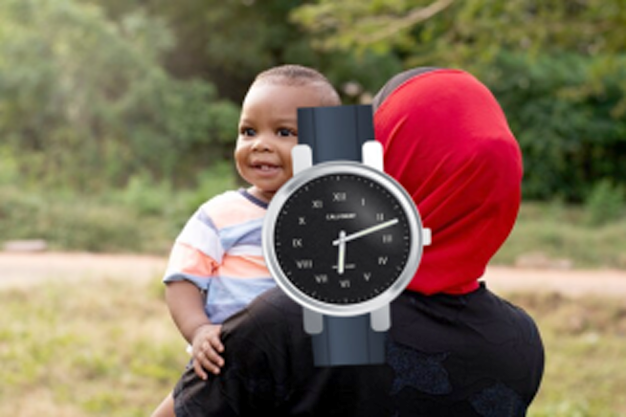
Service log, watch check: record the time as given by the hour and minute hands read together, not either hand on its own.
6:12
